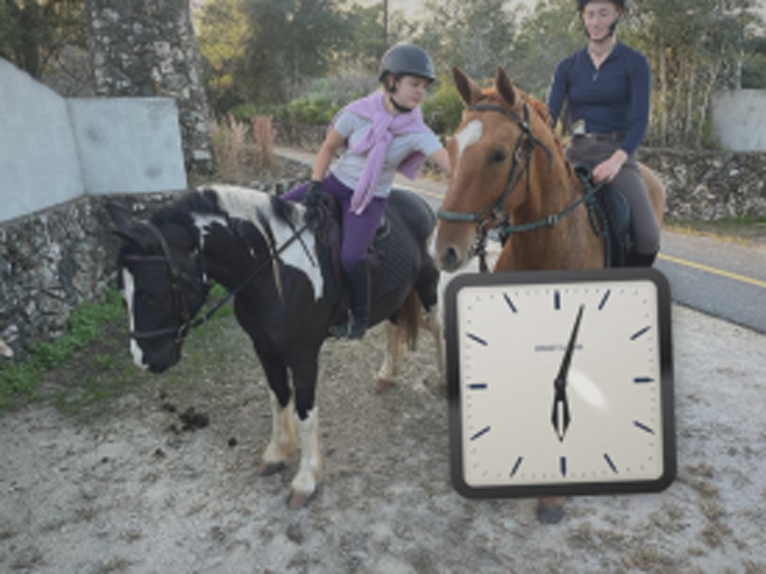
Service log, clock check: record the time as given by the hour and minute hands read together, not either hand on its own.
6:03
